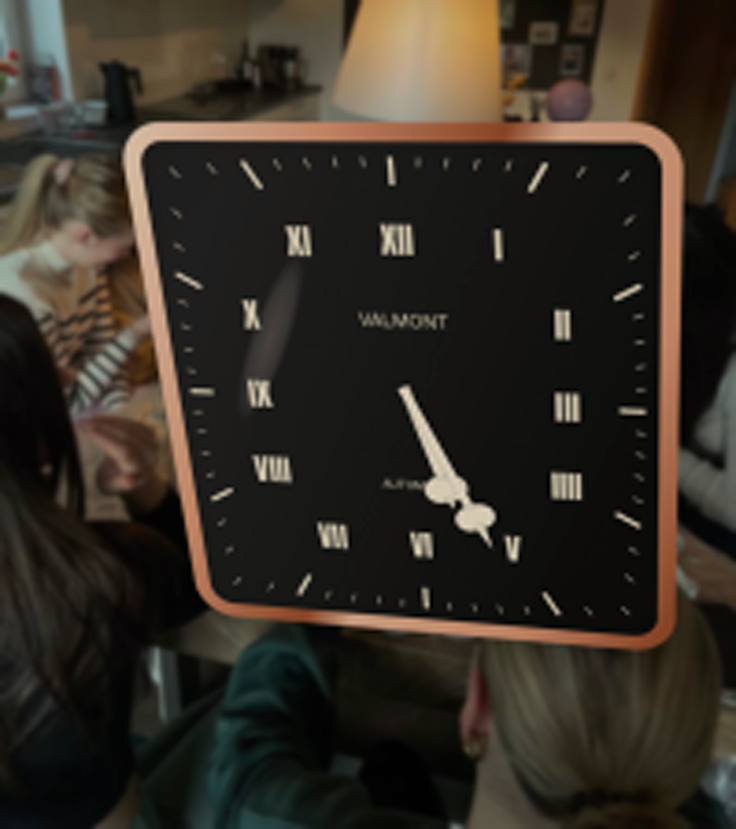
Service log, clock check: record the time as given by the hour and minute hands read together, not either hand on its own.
5:26
